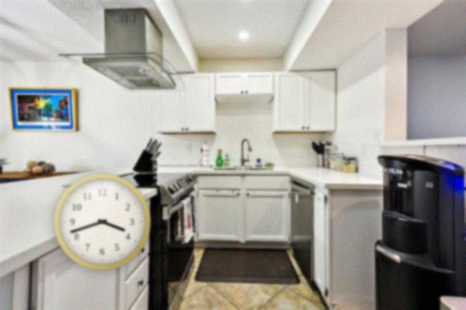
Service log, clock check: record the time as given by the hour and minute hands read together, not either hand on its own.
3:42
